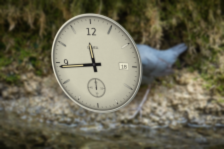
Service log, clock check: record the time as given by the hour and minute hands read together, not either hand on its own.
11:44
